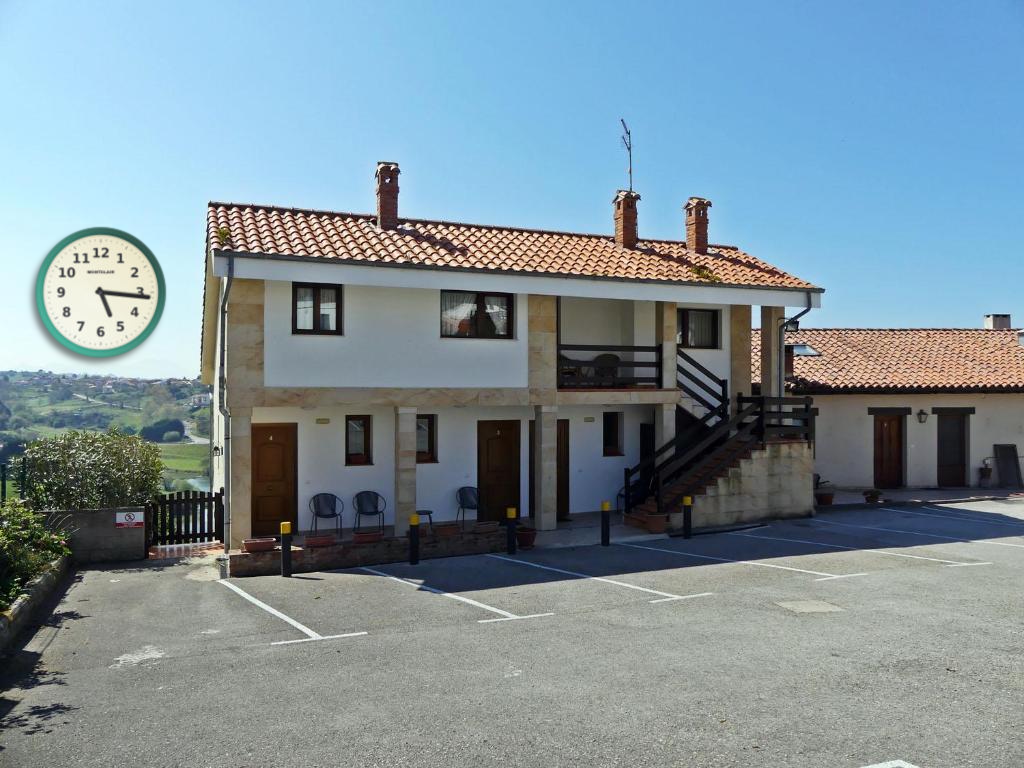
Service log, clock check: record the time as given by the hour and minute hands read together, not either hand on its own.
5:16
